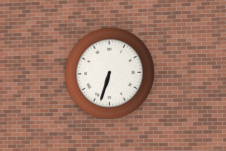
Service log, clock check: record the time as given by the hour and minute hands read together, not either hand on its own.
6:33
